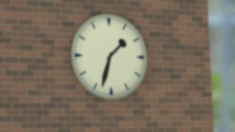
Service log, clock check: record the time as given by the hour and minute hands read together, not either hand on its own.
1:33
